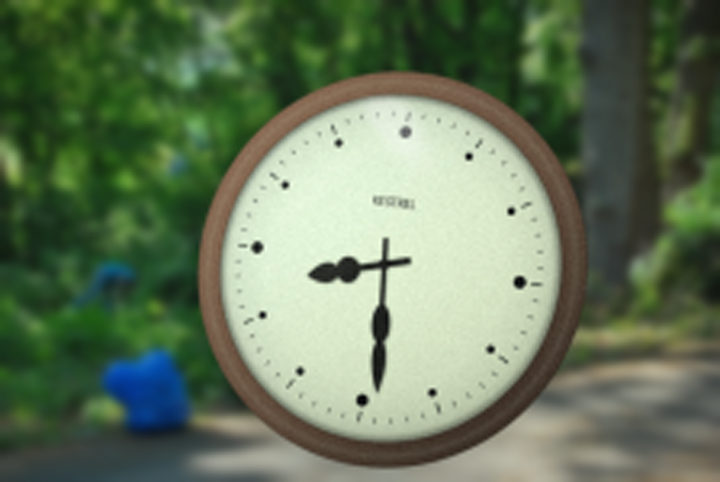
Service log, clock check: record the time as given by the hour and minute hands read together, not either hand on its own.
8:29
